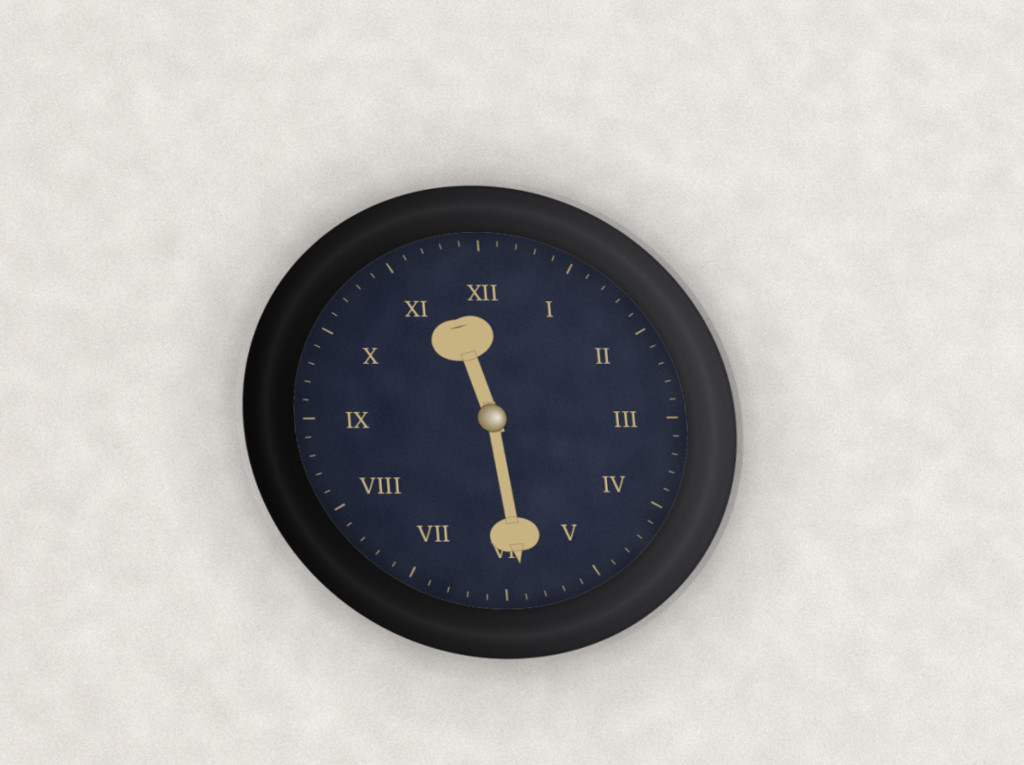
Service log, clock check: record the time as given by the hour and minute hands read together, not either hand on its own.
11:29
